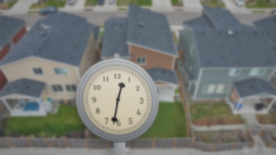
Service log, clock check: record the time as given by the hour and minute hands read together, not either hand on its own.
12:32
